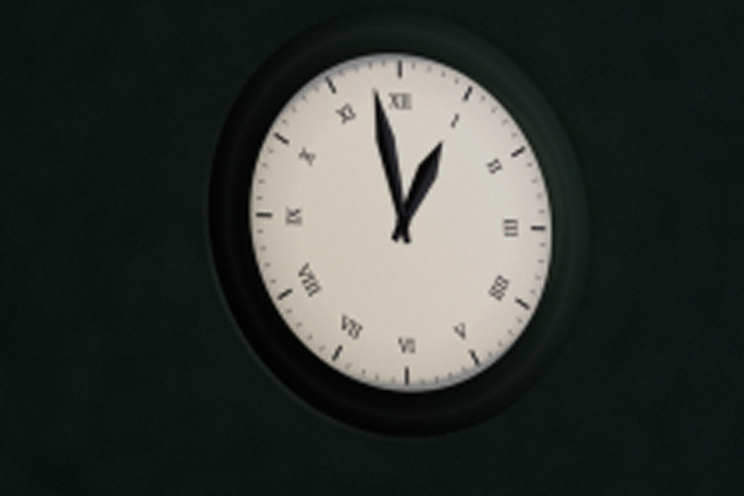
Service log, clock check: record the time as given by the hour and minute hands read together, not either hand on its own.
12:58
